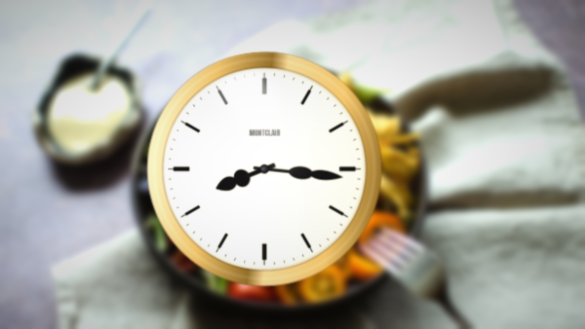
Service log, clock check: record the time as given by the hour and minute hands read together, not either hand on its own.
8:16
